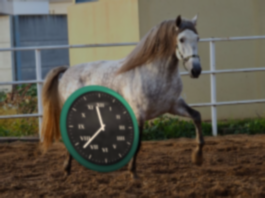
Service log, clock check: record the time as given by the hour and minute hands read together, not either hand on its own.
11:38
